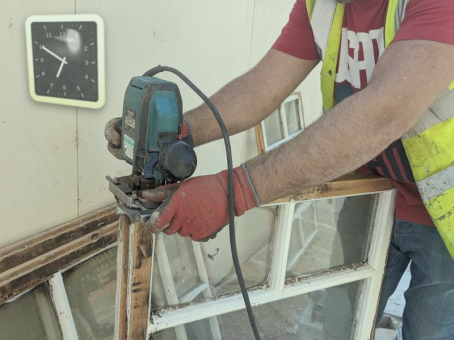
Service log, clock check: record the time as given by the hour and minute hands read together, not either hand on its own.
6:50
